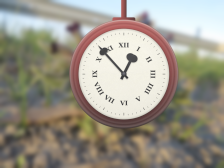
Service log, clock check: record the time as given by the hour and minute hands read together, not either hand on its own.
12:53
